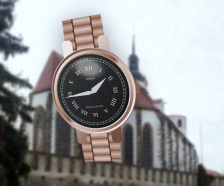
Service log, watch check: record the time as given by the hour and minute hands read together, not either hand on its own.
1:44
